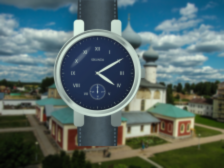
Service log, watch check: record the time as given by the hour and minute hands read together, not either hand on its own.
4:10
